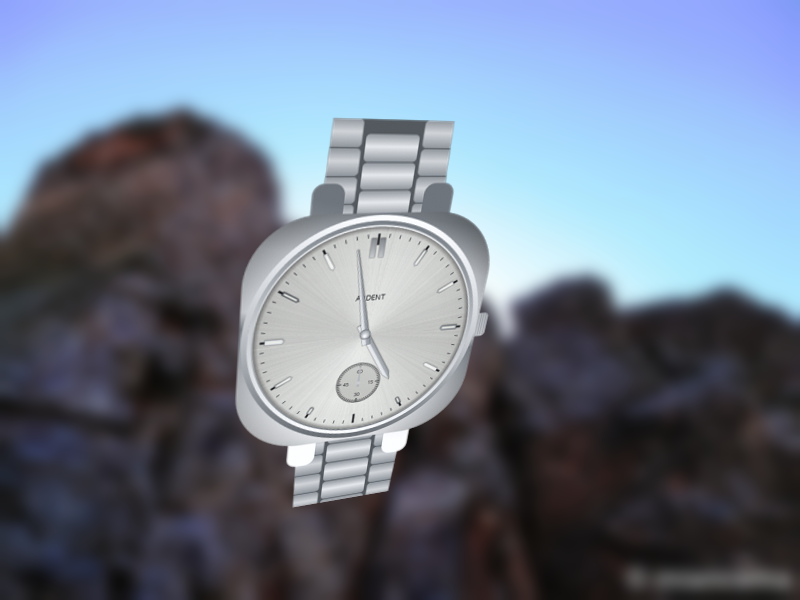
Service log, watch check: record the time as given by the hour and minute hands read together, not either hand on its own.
4:58
